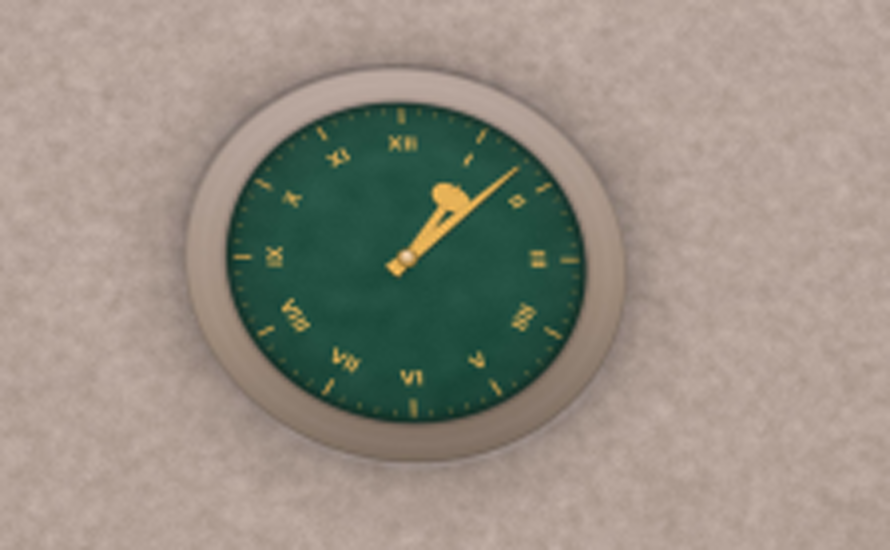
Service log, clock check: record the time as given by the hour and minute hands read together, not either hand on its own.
1:08
